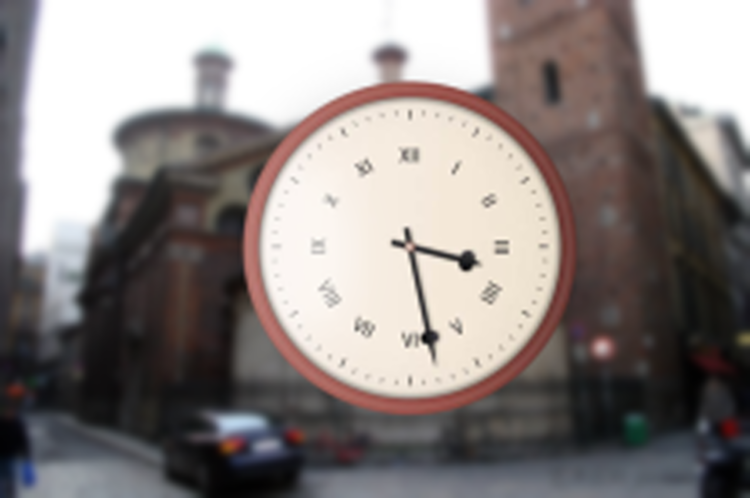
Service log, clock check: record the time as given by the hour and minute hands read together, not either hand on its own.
3:28
